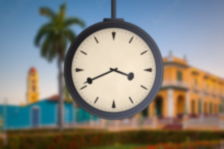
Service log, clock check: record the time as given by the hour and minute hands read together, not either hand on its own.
3:41
